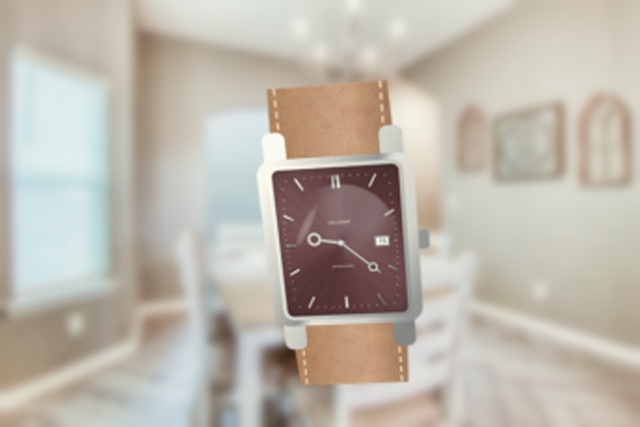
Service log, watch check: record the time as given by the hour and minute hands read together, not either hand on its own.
9:22
